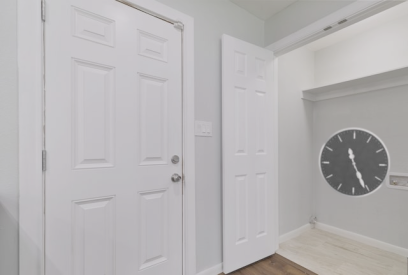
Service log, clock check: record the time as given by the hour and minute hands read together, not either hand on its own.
11:26
